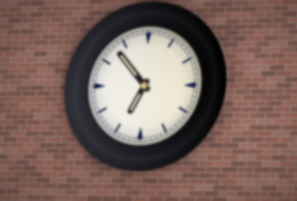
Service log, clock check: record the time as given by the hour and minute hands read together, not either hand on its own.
6:53
